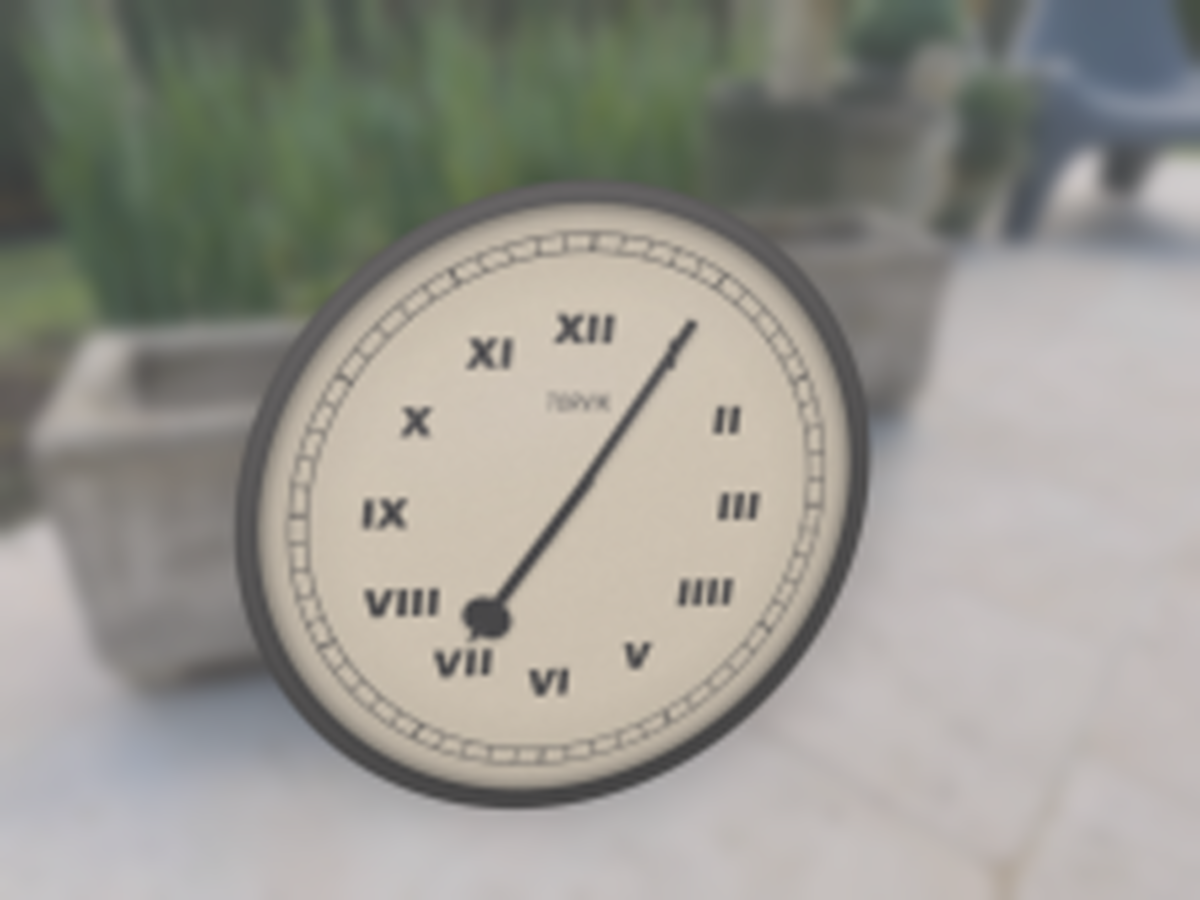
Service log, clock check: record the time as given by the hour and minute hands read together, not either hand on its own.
7:05
